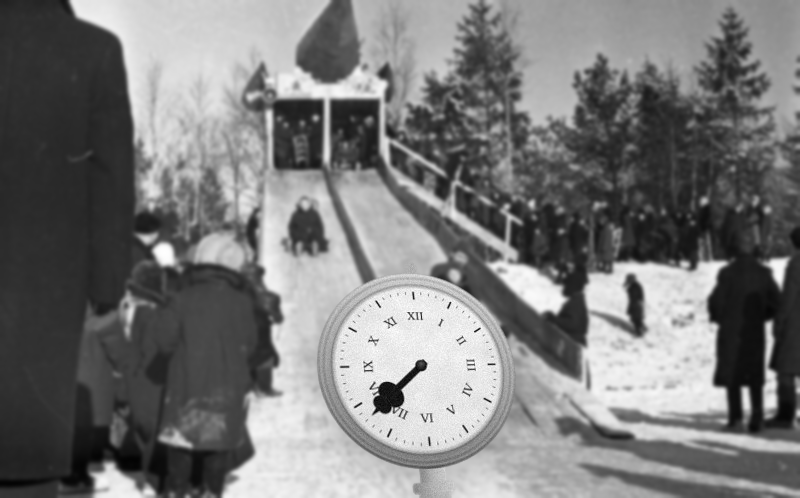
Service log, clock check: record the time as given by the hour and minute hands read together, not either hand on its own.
7:38
